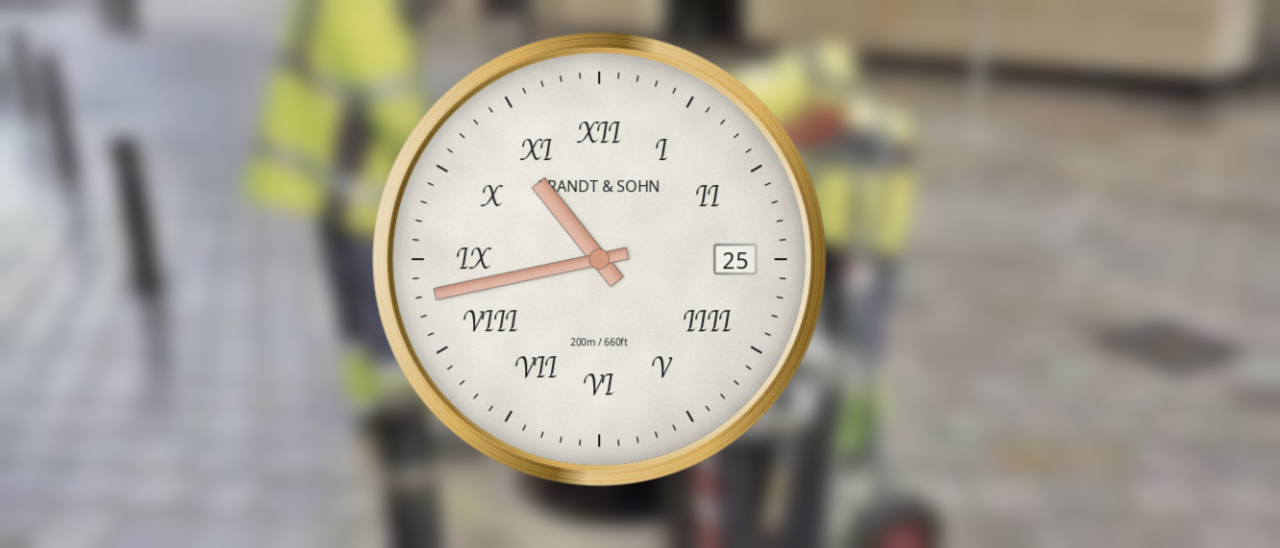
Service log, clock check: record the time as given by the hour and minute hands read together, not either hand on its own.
10:43
